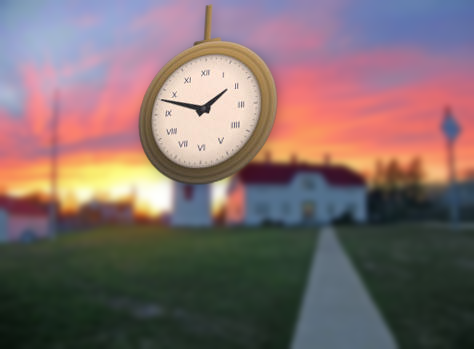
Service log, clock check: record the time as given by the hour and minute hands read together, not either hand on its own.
1:48
